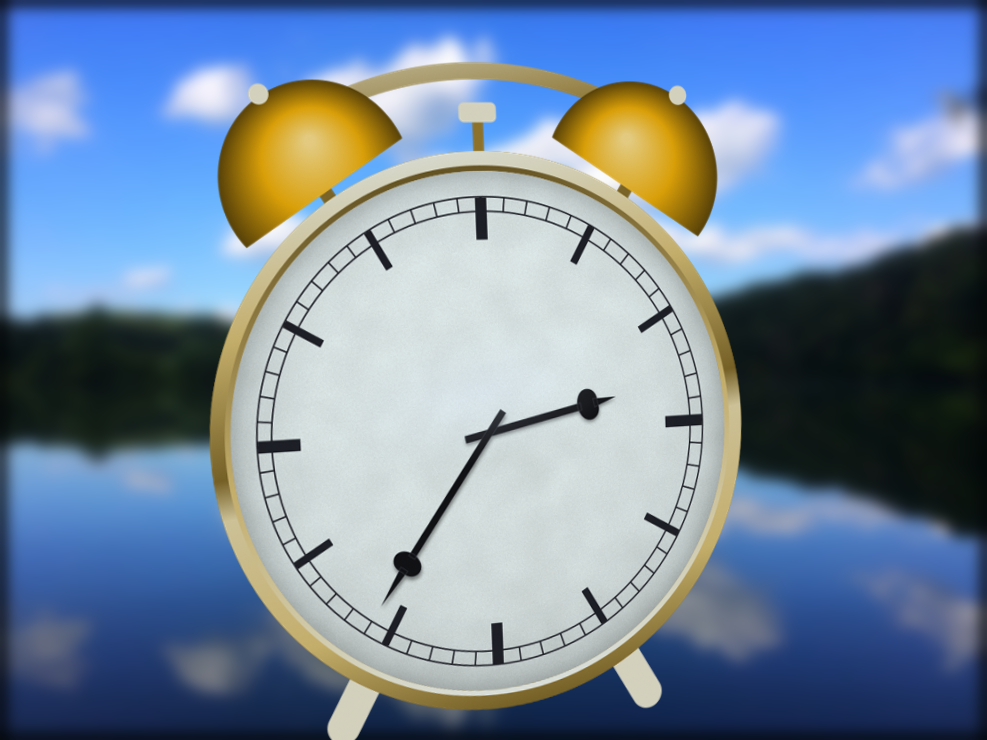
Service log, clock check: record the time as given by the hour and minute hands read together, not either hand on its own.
2:36
